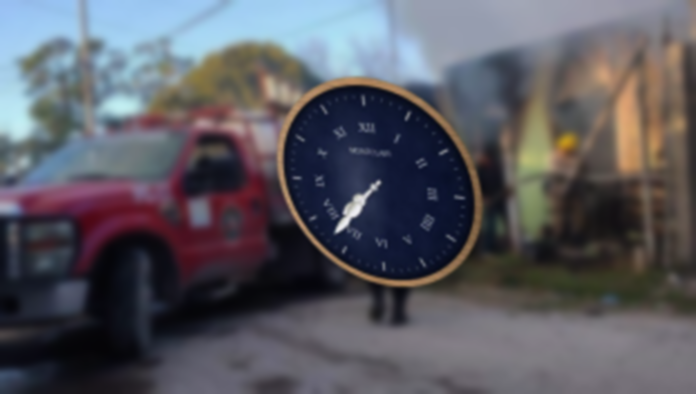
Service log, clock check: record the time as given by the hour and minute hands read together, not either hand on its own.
7:37
